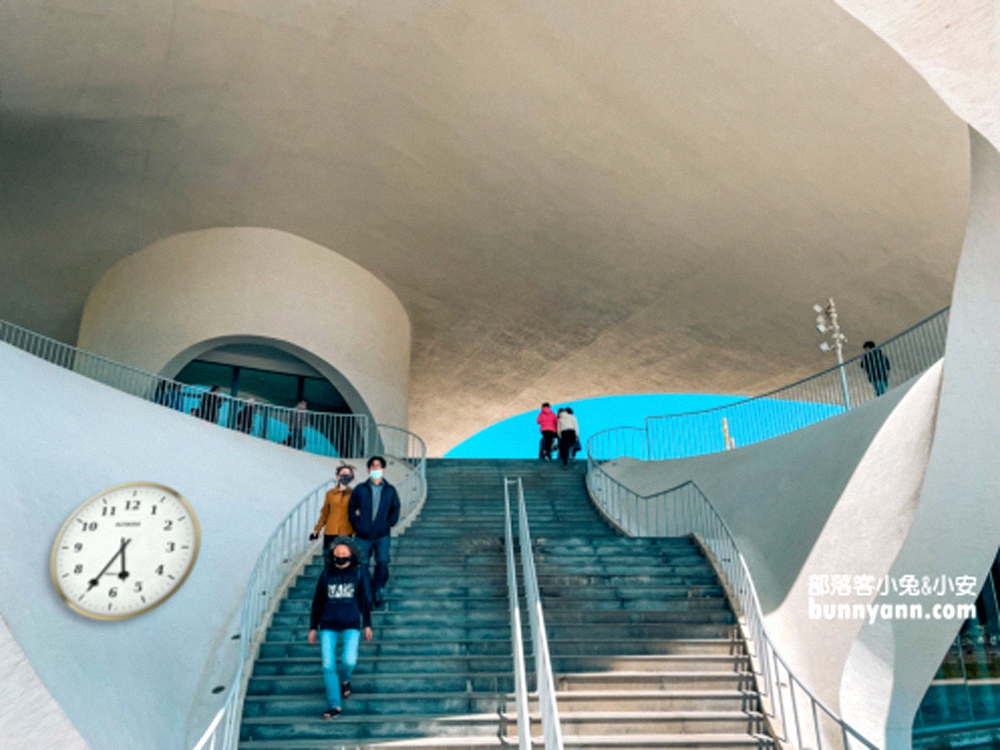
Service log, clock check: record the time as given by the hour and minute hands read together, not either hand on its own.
5:35
